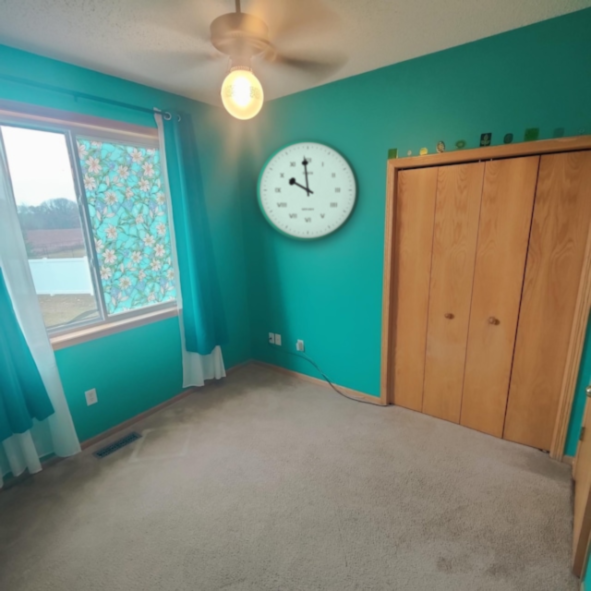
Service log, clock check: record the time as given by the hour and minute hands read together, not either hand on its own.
9:59
